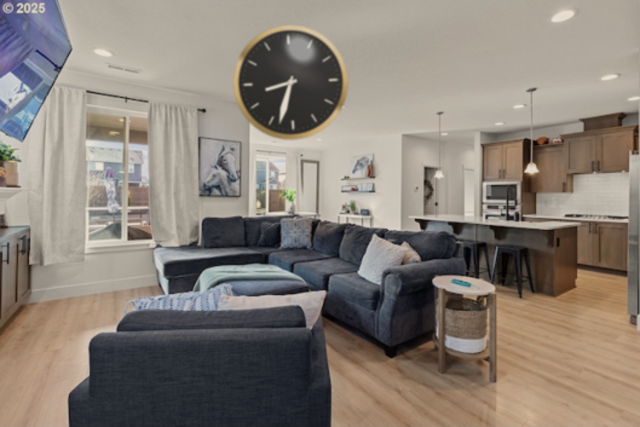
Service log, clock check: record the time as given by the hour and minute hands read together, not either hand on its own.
8:33
